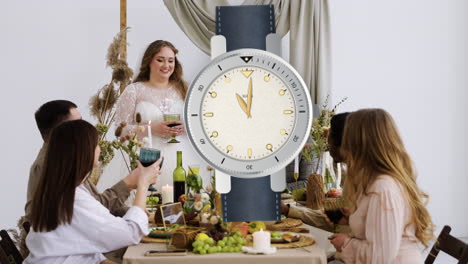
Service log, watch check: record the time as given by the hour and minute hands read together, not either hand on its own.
11:01
